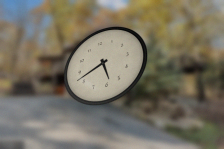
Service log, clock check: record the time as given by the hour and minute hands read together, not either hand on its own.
5:42
